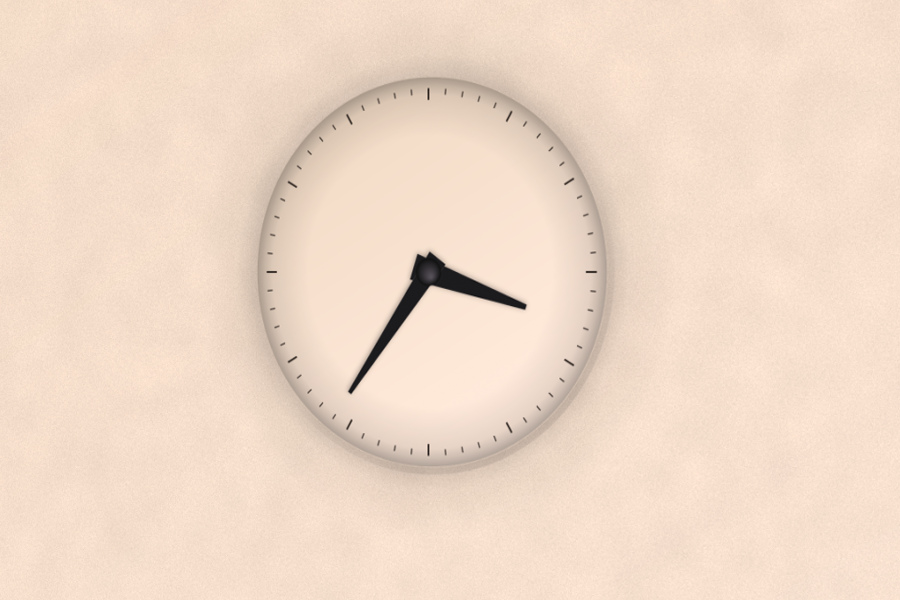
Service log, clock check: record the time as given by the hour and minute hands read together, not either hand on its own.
3:36
